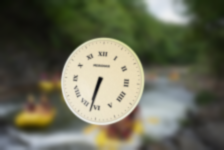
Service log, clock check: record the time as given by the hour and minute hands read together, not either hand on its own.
6:32
